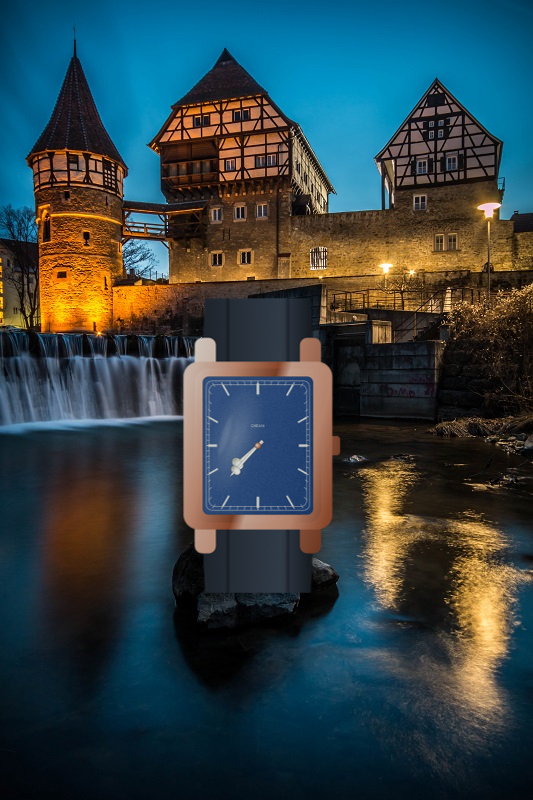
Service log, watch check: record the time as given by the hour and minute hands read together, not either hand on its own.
7:37
